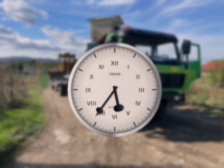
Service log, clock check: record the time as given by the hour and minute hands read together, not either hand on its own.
5:36
